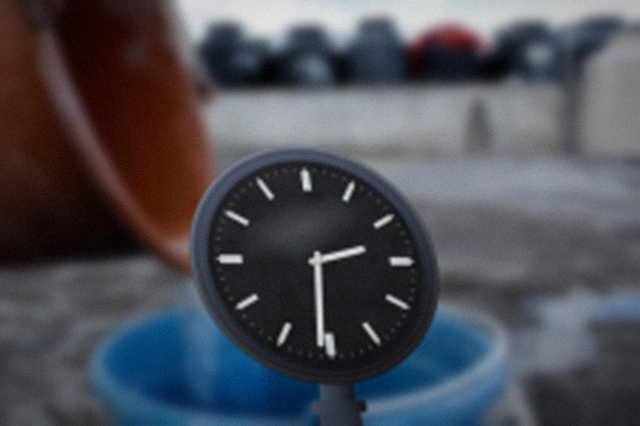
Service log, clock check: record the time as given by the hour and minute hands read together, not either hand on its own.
2:31
